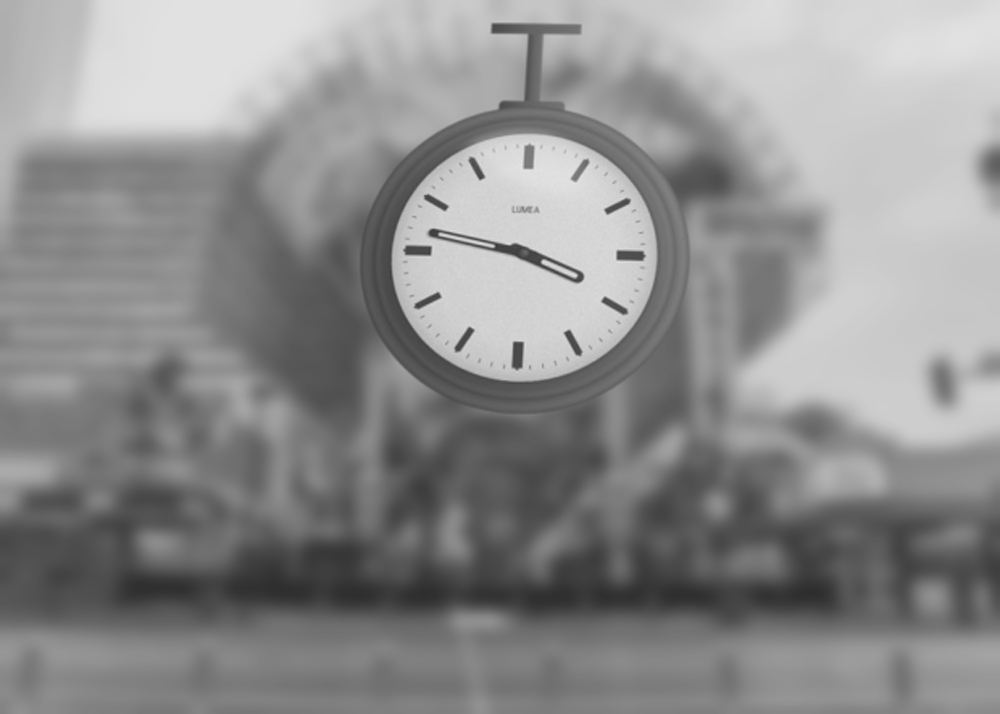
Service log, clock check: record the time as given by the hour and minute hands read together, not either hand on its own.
3:47
